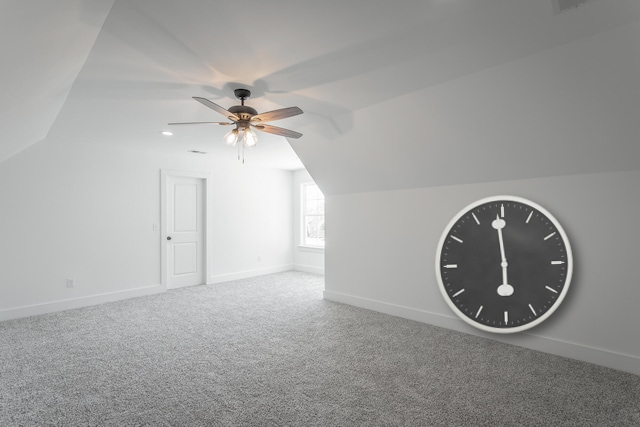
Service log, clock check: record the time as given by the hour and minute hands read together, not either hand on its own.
5:59
